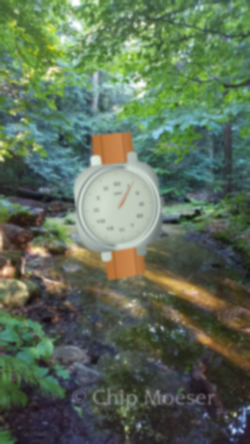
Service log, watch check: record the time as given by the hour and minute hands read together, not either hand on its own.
1:06
